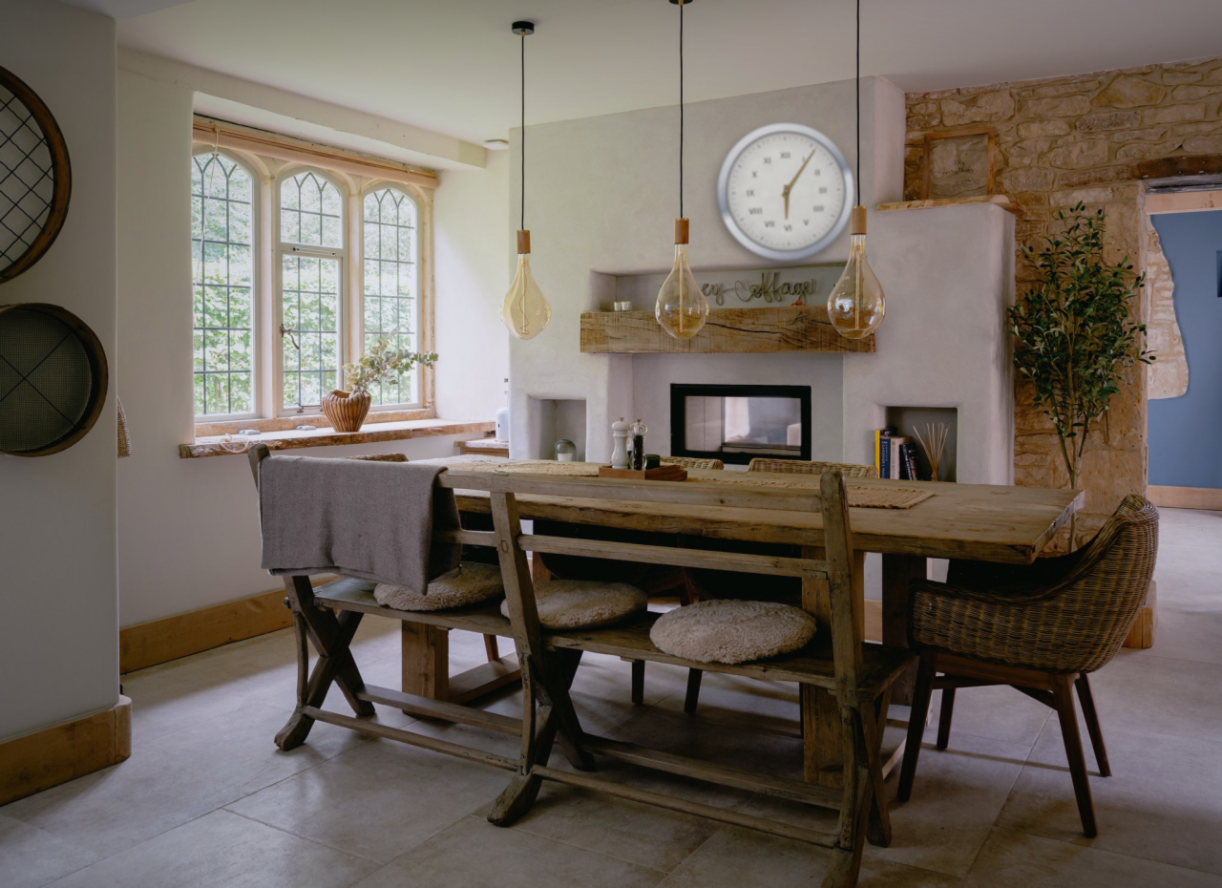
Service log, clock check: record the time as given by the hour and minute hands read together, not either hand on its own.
6:06
